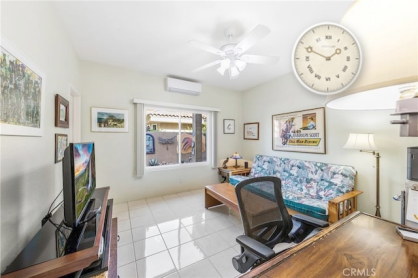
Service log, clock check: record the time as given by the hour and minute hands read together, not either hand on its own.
1:49
